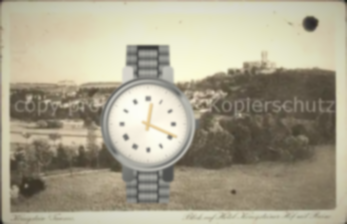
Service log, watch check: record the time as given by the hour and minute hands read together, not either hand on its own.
12:19
